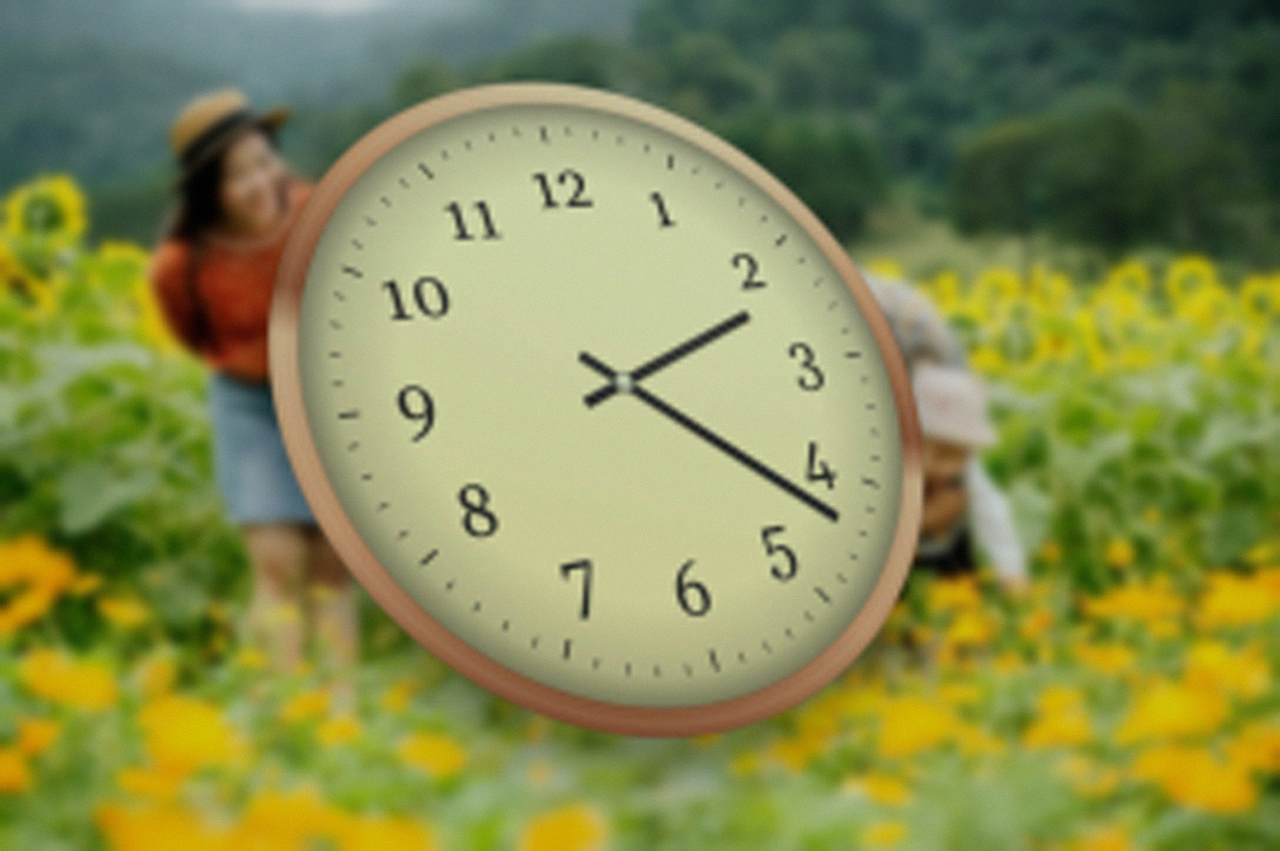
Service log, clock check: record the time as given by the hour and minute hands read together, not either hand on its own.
2:22
